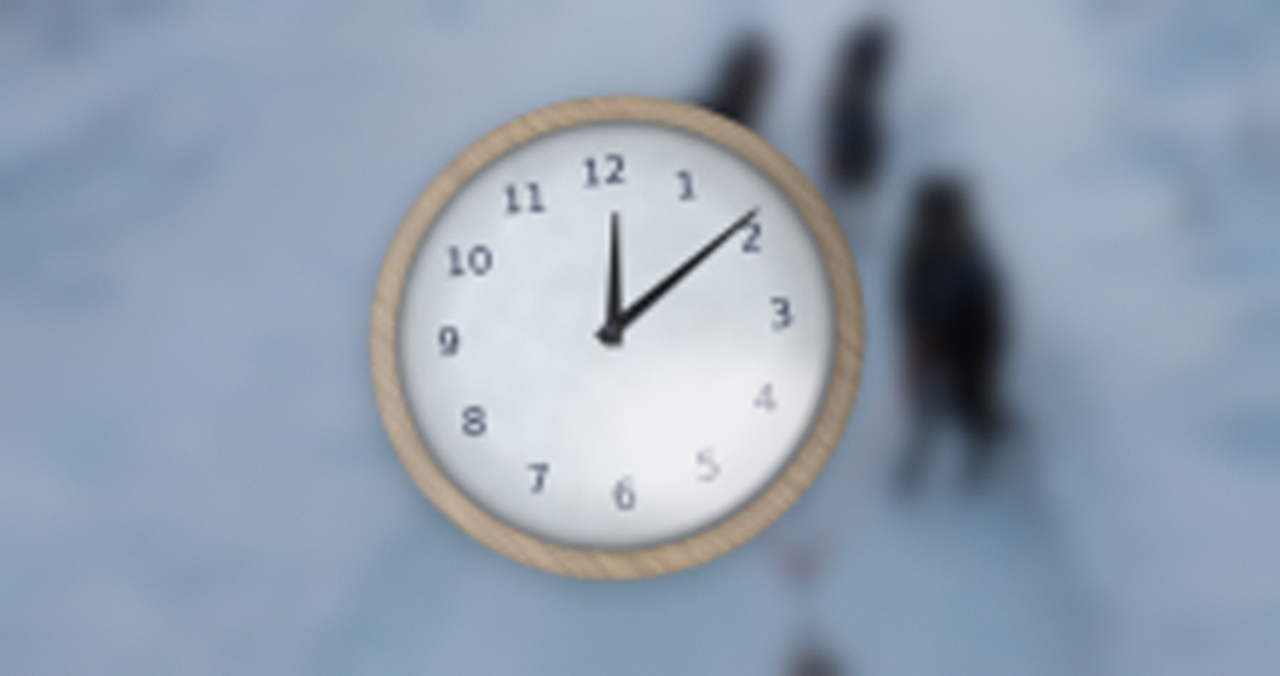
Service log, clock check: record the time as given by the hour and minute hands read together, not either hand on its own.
12:09
